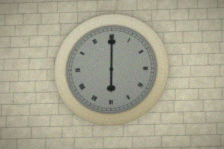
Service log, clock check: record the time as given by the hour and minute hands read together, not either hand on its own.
6:00
